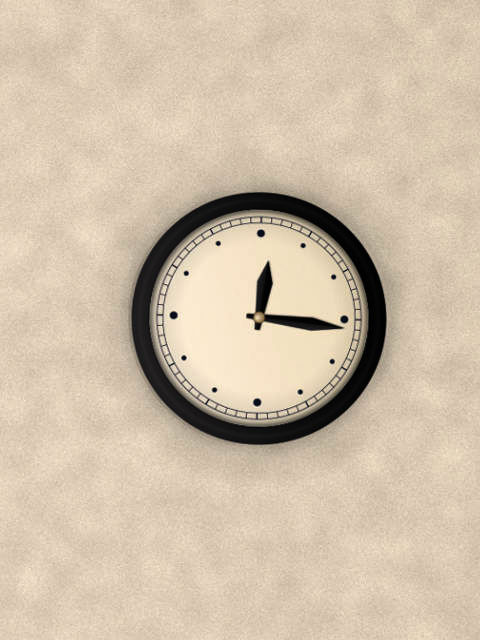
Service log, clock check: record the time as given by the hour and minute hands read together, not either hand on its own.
12:16
